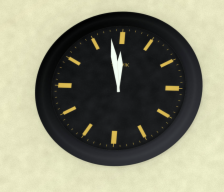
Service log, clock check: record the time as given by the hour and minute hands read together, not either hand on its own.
11:58
